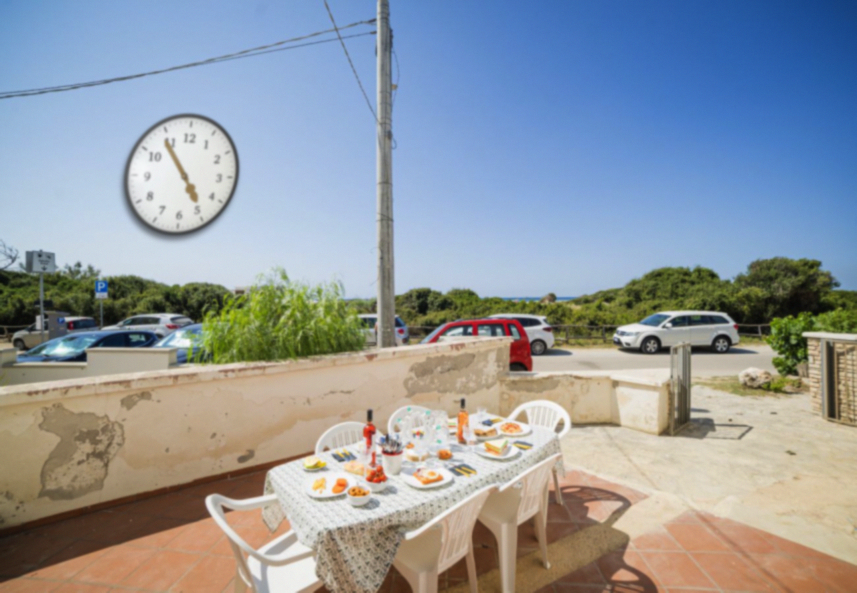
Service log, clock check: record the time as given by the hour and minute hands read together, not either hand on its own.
4:54
